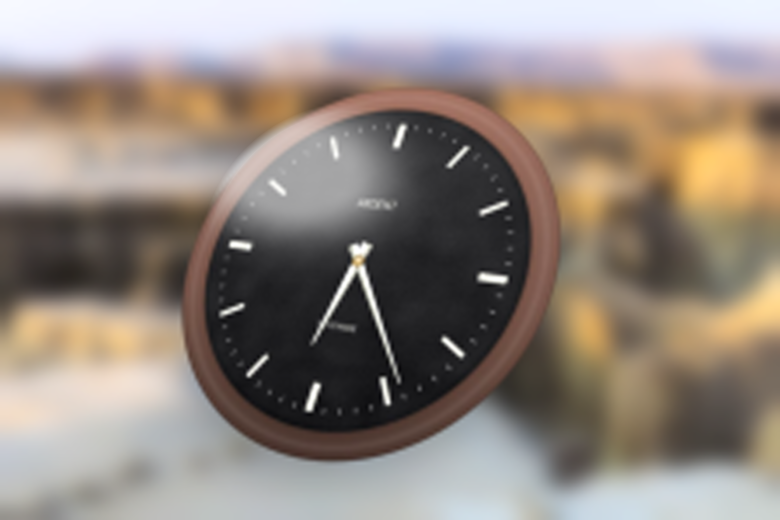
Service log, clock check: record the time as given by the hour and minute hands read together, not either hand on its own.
6:24
